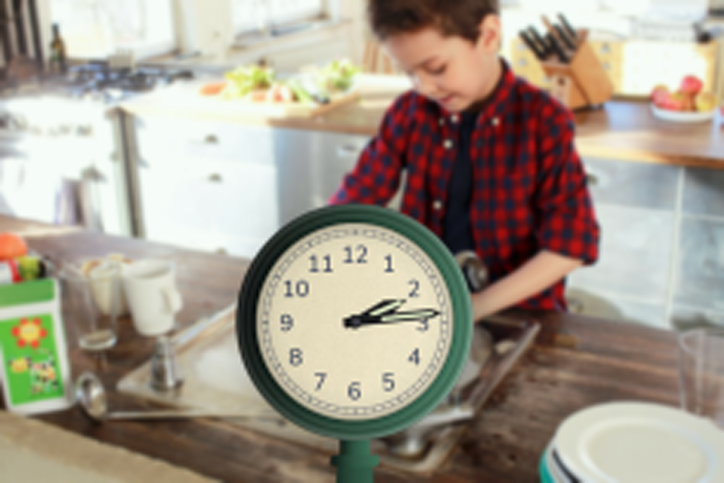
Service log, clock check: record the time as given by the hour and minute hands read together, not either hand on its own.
2:14
